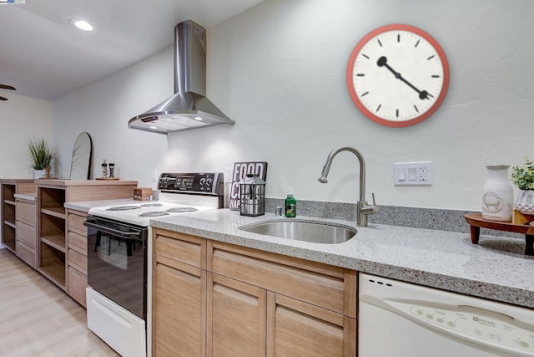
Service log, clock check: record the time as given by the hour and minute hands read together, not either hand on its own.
10:21
